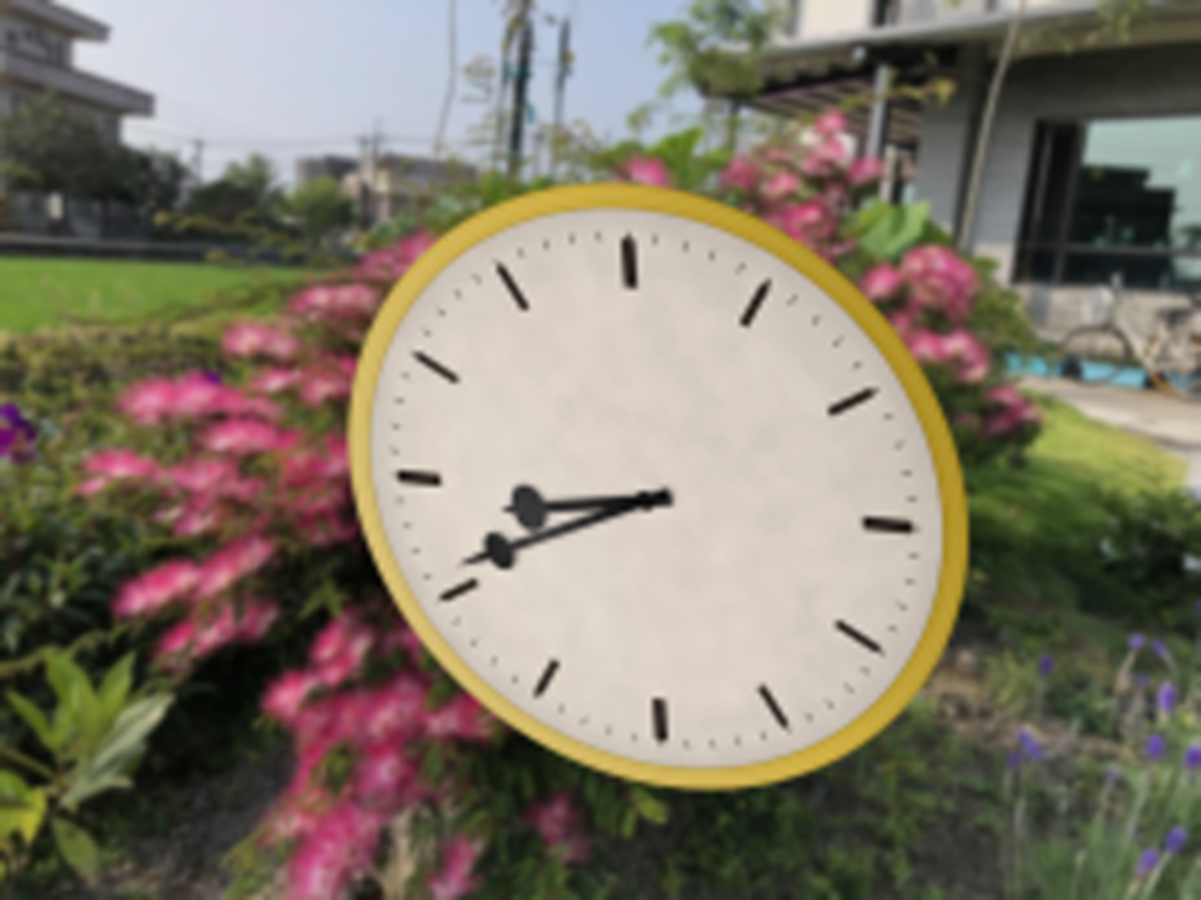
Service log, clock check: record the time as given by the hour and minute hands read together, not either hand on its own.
8:41
